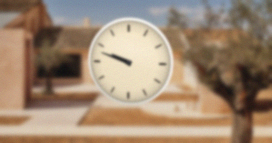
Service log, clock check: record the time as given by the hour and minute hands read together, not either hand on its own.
9:48
